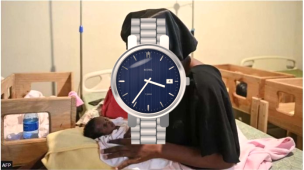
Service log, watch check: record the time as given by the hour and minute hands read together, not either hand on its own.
3:36
